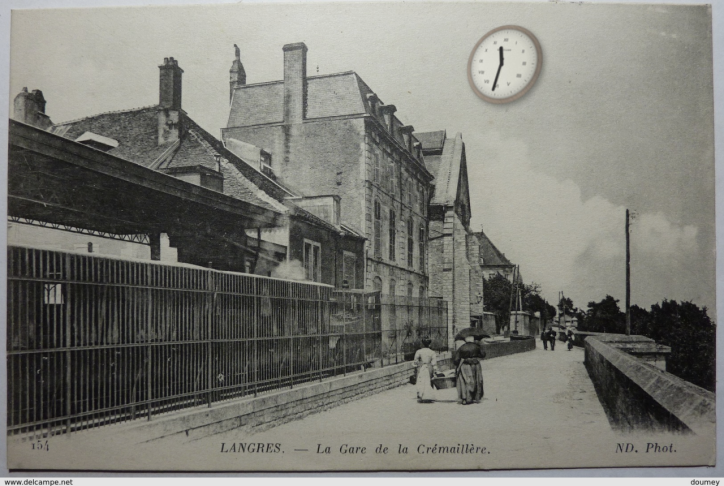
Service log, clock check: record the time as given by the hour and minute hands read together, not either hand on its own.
11:31
